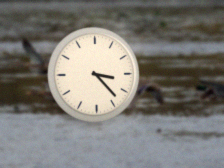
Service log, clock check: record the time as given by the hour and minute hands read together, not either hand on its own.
3:23
